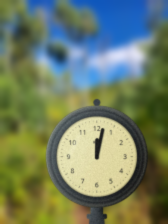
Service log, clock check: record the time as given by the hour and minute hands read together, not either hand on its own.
12:02
